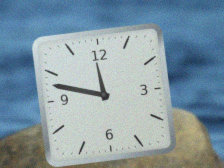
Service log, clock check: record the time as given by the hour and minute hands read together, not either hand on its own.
11:48
